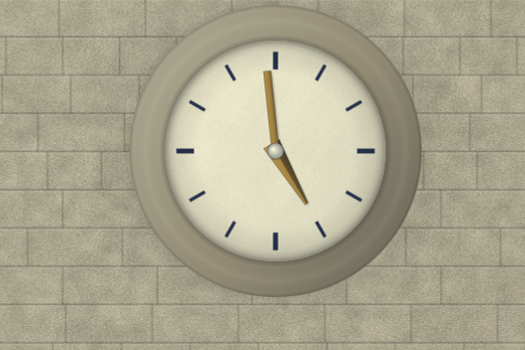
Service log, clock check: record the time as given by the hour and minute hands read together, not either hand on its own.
4:59
